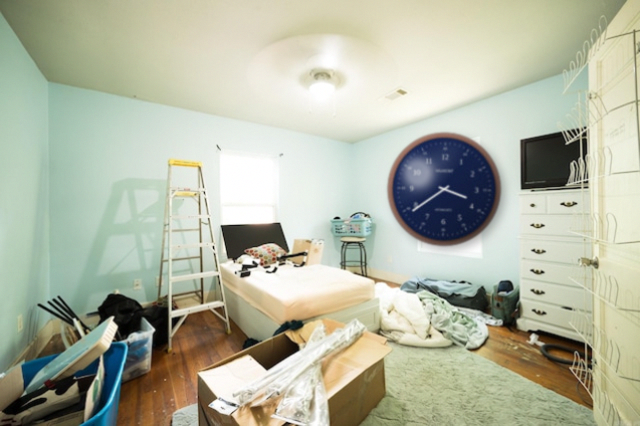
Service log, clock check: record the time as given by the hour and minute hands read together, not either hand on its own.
3:39
